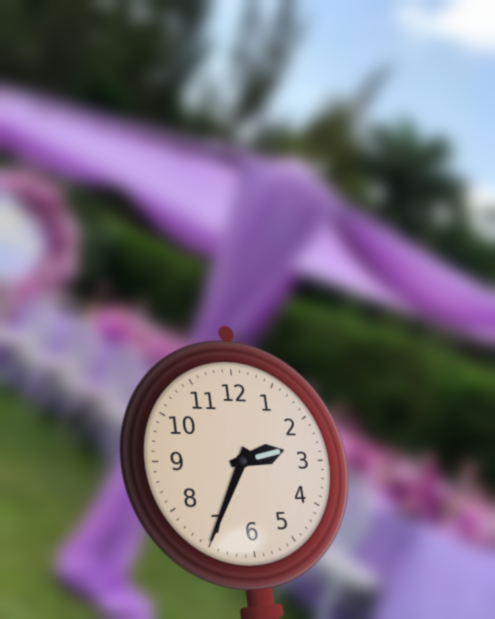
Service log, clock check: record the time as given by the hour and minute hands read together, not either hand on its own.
2:35
